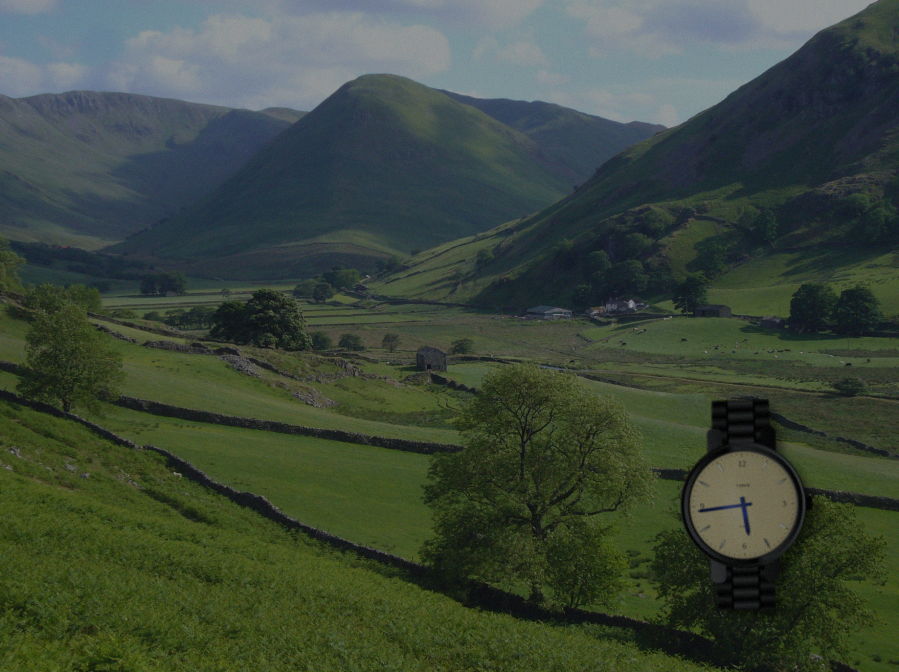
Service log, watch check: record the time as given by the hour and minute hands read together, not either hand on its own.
5:44
